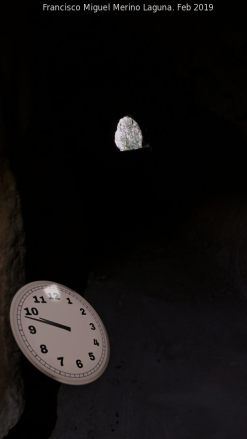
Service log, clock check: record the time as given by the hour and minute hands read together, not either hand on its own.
9:48
